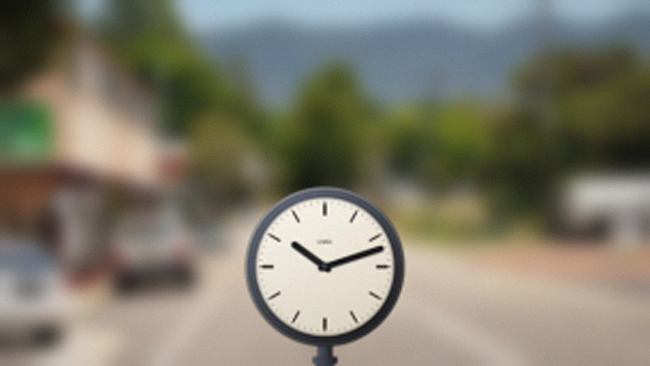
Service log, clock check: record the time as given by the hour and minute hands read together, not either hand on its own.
10:12
